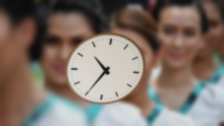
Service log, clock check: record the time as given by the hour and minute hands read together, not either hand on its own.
10:35
